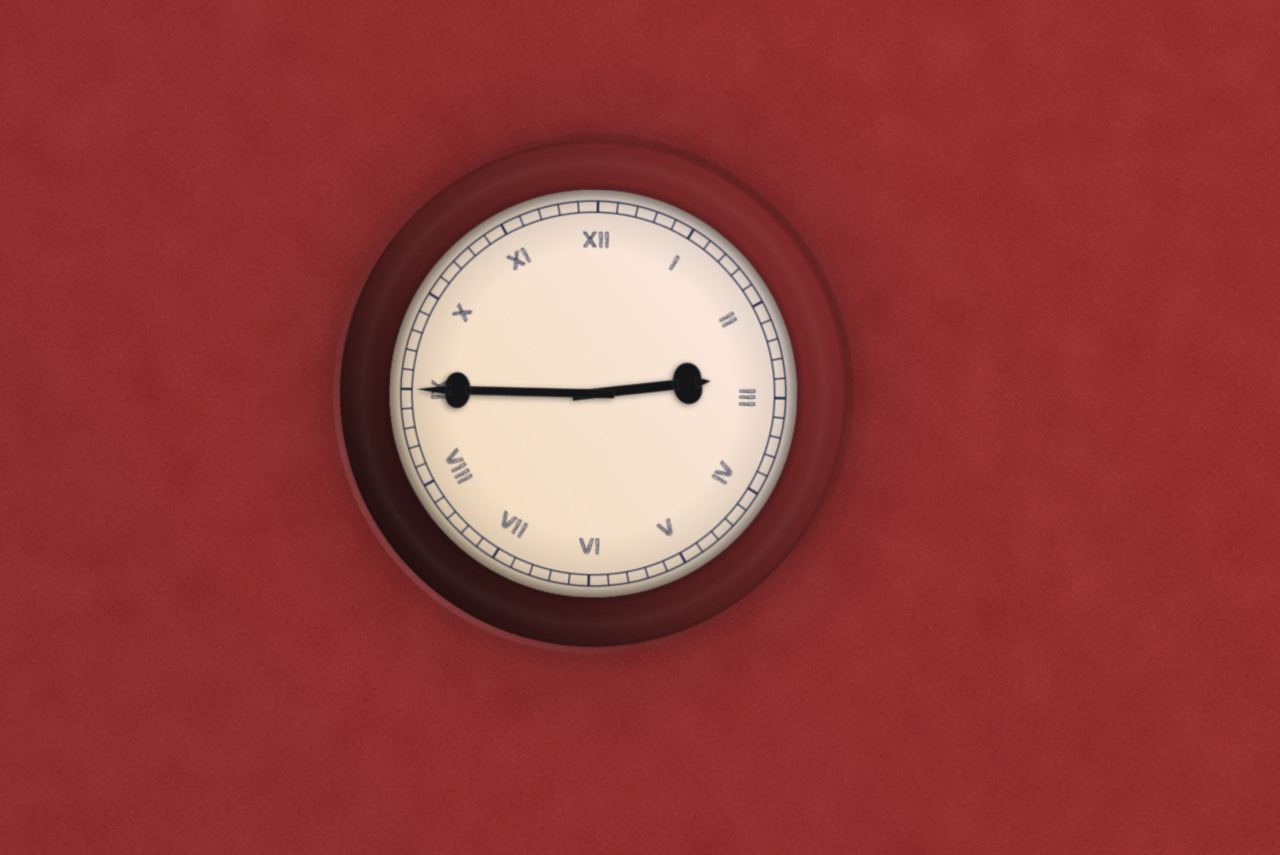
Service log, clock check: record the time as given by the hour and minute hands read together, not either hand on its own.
2:45
